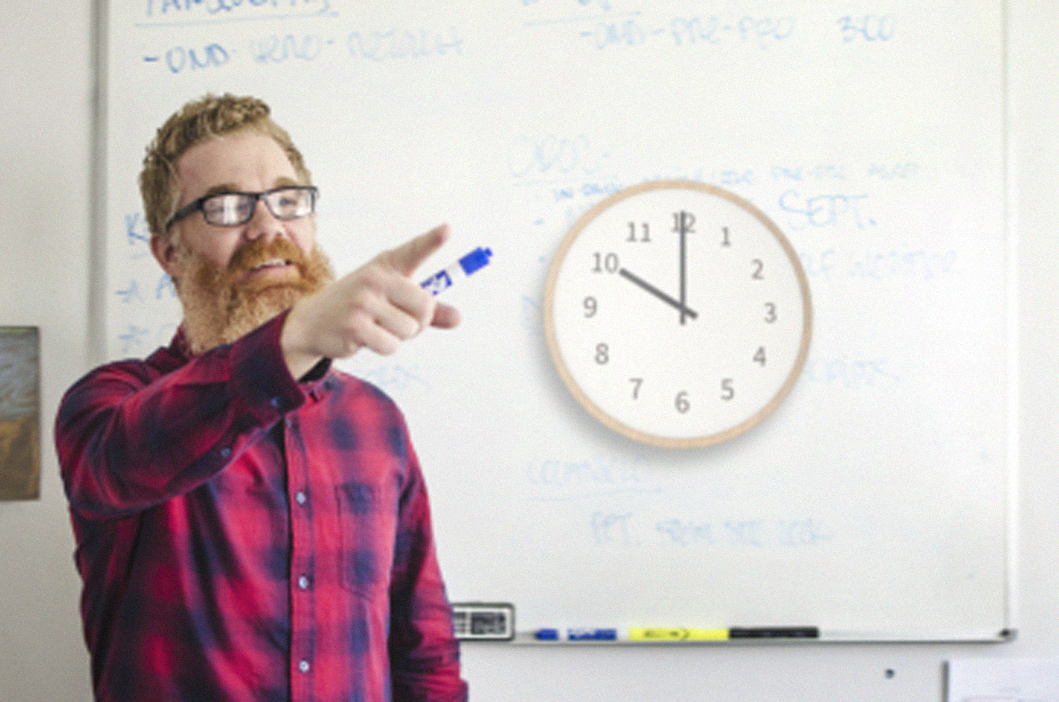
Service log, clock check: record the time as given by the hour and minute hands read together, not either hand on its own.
10:00
